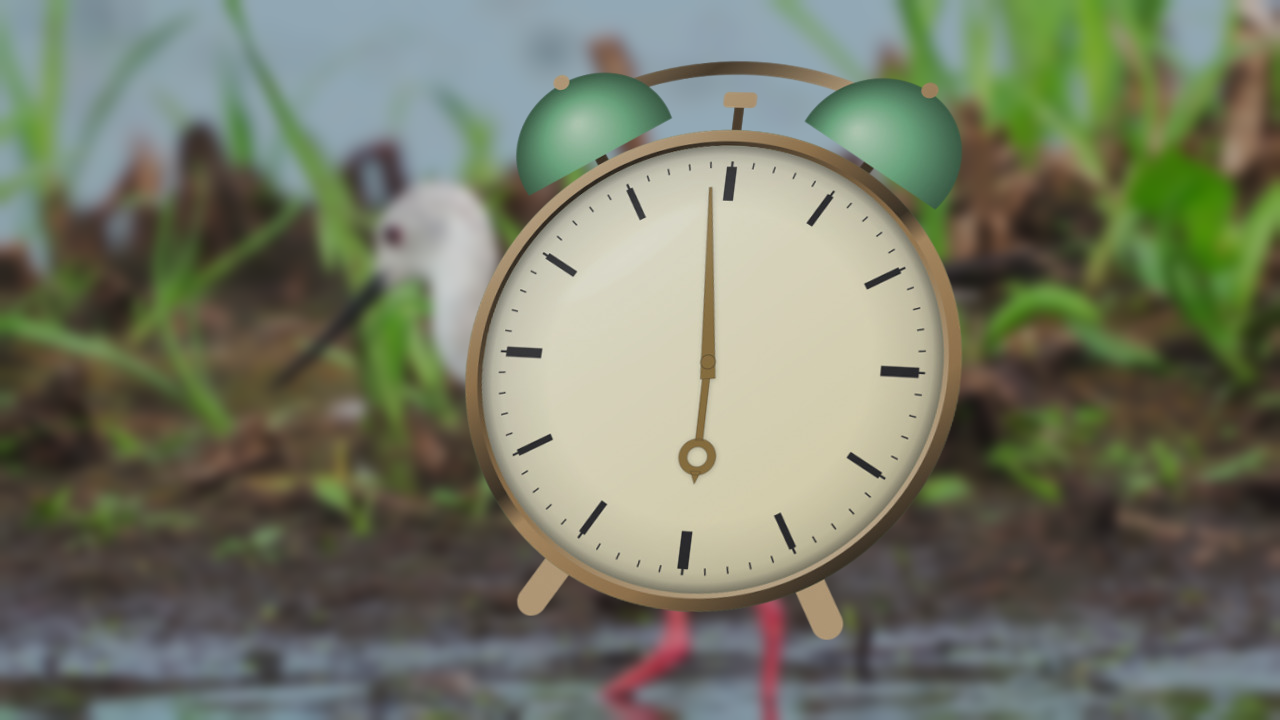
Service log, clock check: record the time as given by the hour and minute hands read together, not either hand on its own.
5:59
